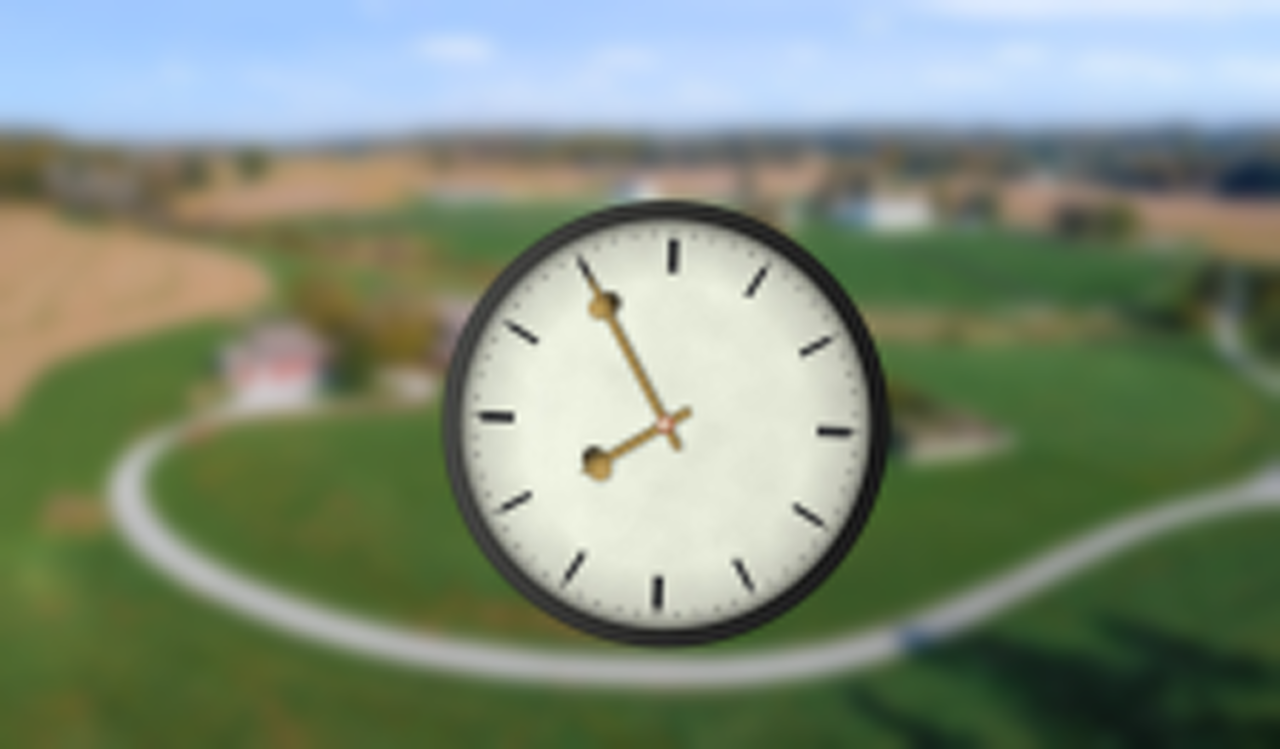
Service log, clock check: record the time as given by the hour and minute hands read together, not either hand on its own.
7:55
